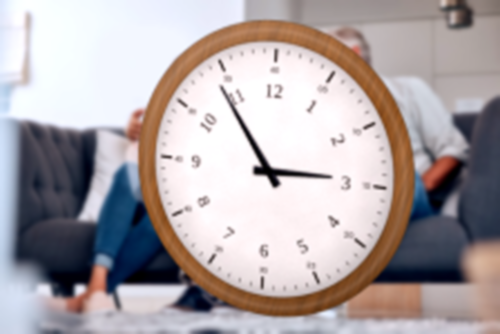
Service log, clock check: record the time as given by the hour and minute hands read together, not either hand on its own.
2:54
